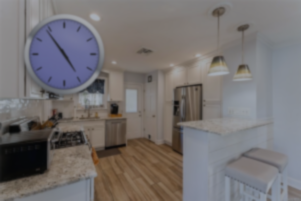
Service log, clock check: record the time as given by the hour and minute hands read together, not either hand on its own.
4:54
